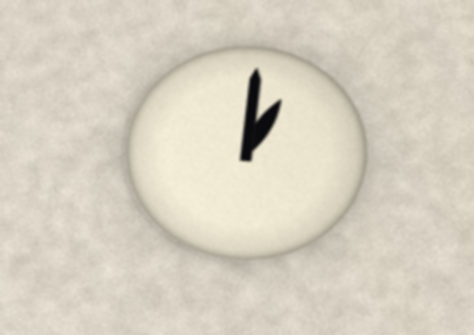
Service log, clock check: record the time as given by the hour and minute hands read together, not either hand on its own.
1:01
